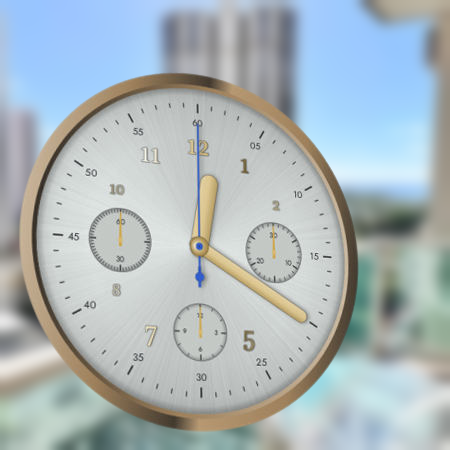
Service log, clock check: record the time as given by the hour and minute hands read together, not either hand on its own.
12:20
